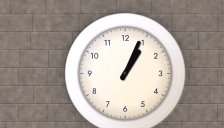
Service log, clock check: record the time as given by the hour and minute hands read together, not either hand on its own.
1:04
